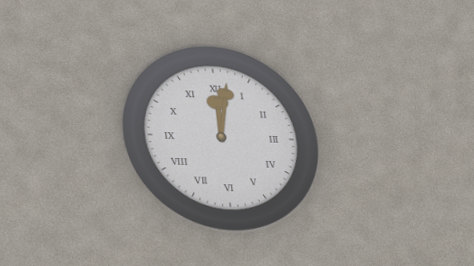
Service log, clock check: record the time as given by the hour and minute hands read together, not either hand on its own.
12:02
